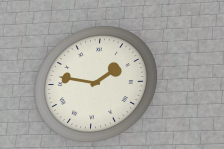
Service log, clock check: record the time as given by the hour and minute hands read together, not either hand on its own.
1:47
